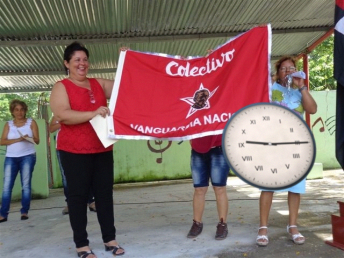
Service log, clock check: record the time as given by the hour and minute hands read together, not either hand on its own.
9:15
